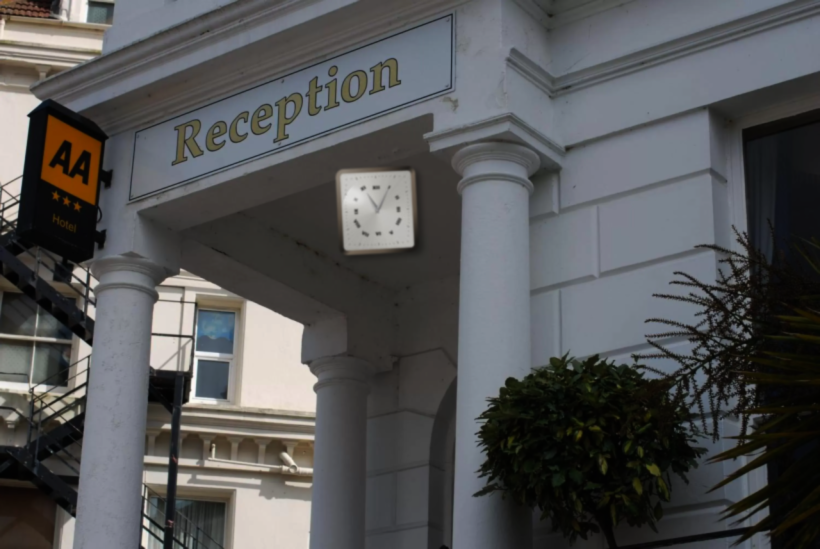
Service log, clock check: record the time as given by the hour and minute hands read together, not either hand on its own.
11:05
